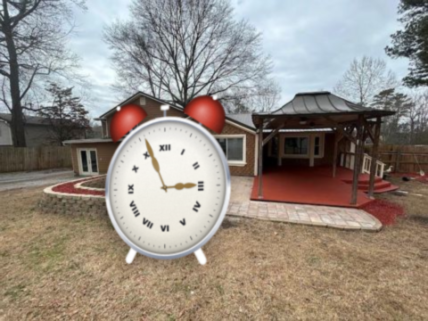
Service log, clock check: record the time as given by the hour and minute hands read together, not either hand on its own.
2:56
